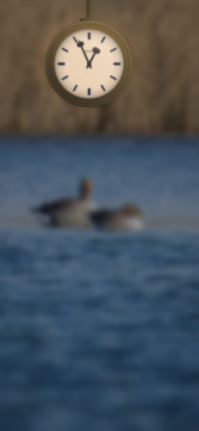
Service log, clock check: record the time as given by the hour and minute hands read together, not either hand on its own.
12:56
